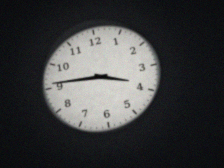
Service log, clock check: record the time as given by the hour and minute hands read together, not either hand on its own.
3:46
